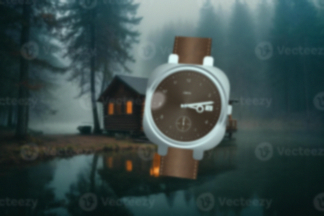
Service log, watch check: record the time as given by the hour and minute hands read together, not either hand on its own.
3:13
